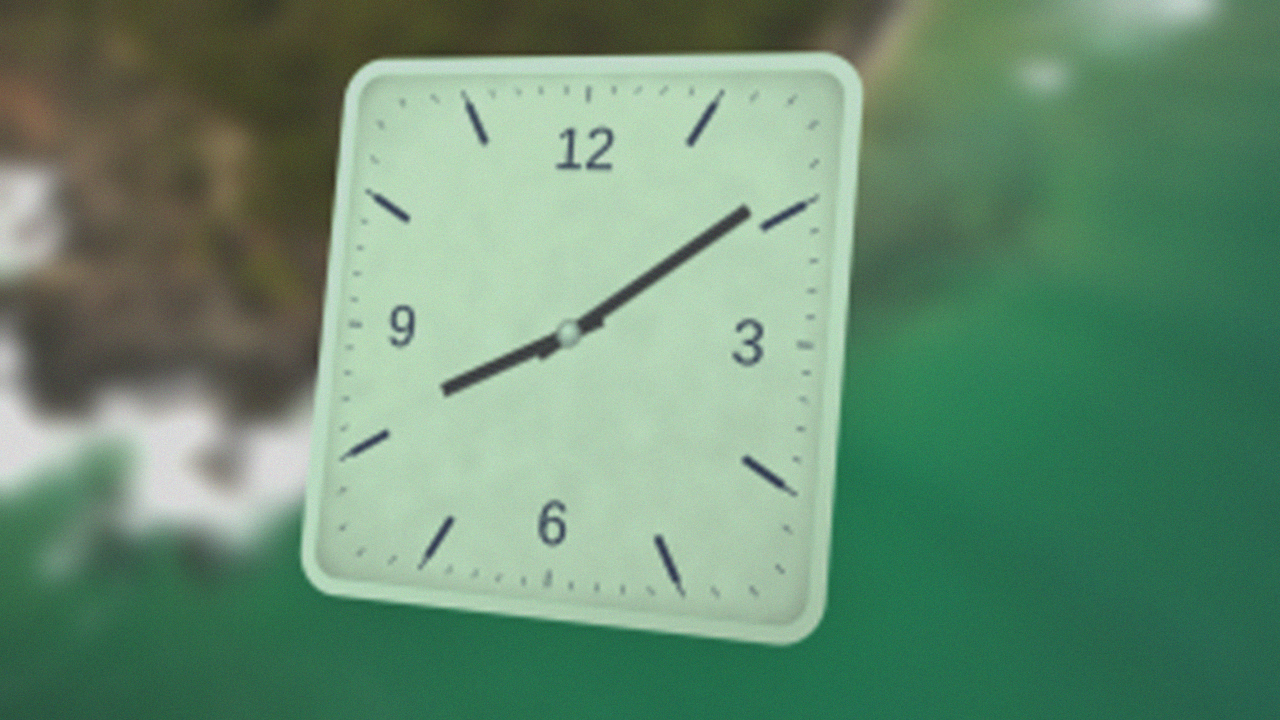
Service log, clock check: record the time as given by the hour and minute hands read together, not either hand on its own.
8:09
